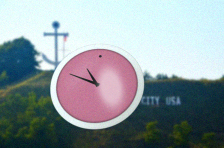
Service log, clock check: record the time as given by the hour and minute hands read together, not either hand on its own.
10:48
